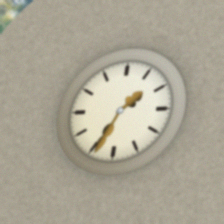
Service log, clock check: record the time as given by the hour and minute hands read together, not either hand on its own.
1:34
